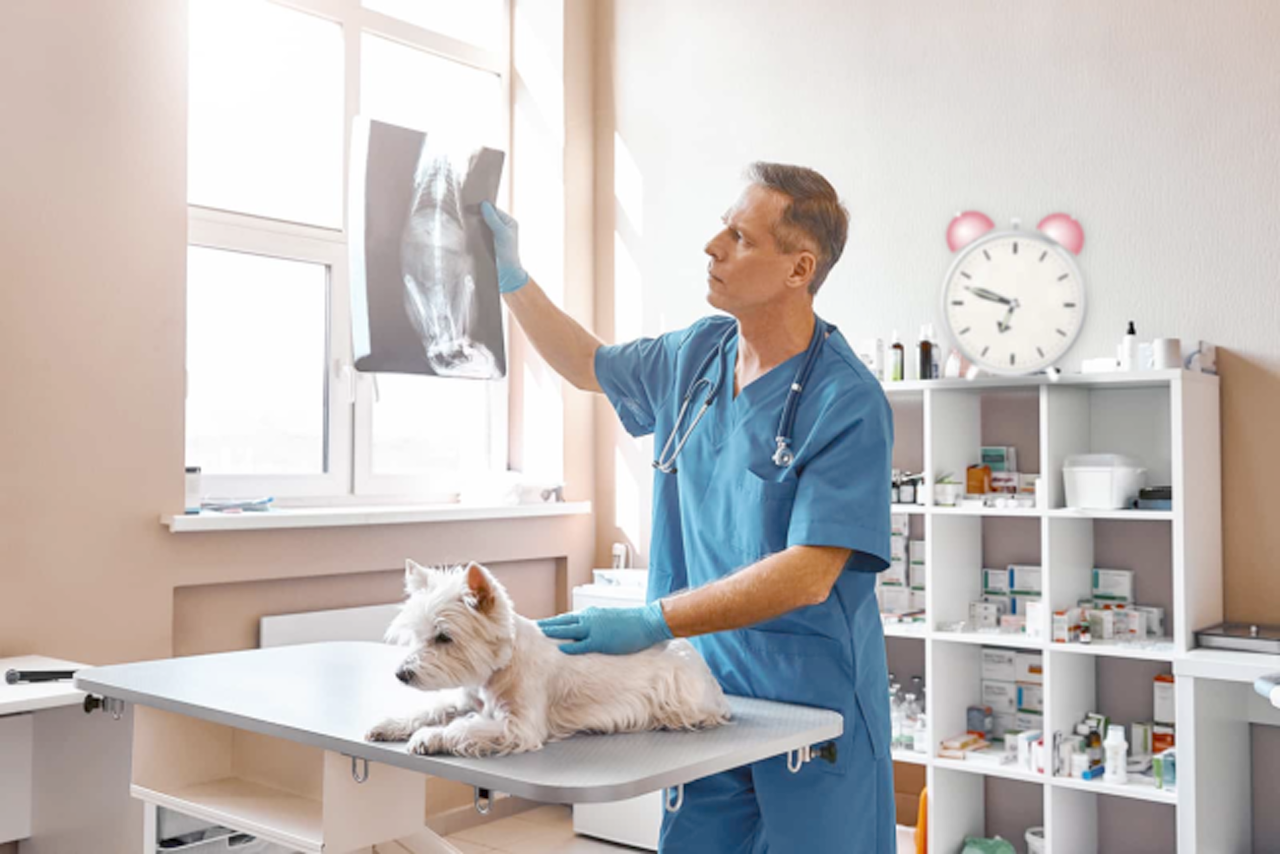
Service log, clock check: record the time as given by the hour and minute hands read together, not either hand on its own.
6:48
